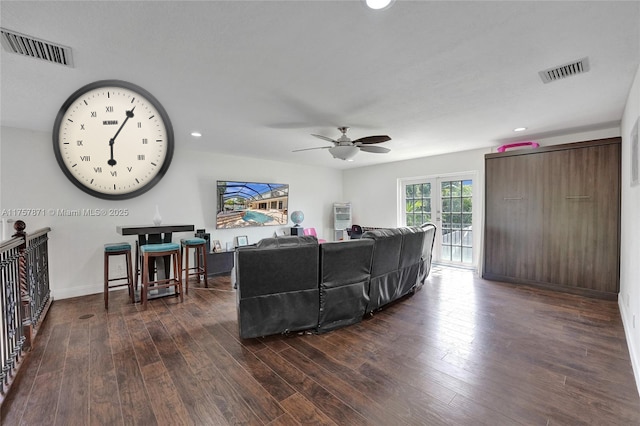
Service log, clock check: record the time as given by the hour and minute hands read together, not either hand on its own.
6:06
